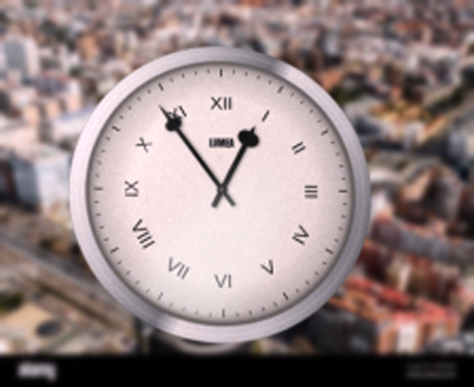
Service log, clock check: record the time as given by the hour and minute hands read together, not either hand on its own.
12:54
